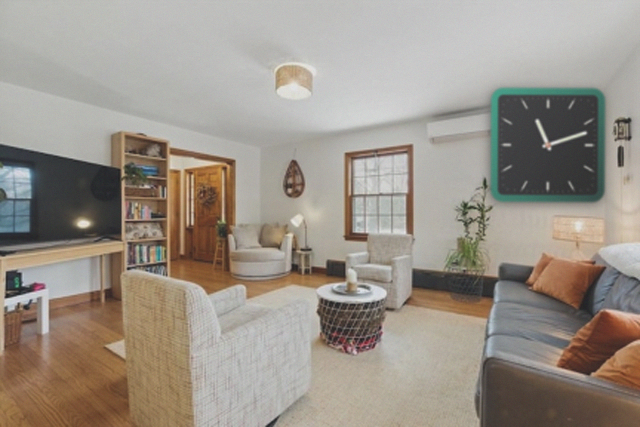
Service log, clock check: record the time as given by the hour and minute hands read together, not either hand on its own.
11:12
